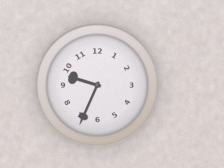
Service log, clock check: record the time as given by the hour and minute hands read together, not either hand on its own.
9:34
